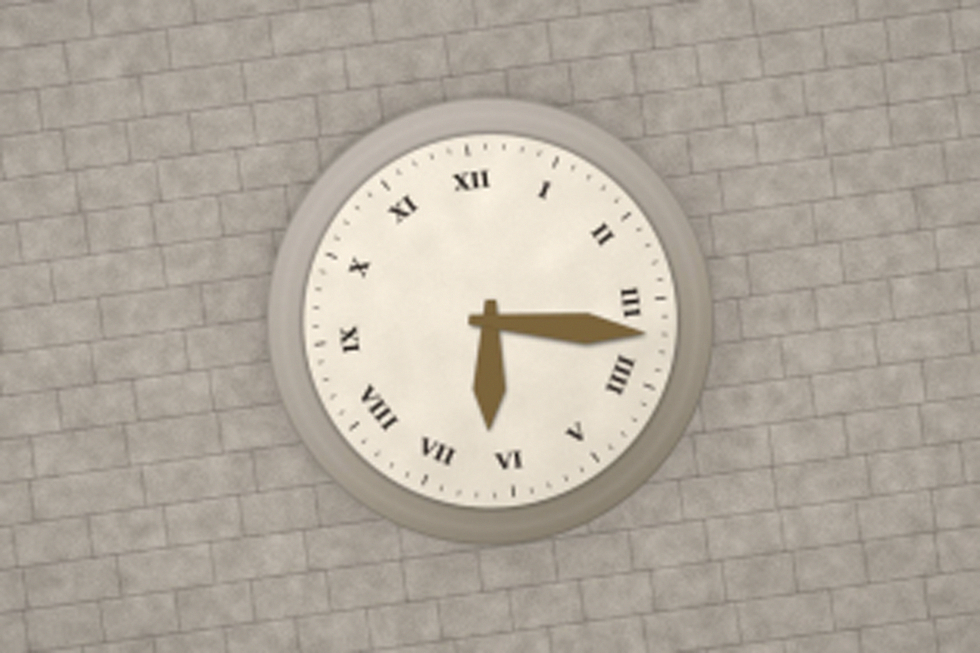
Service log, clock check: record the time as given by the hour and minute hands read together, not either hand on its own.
6:17
